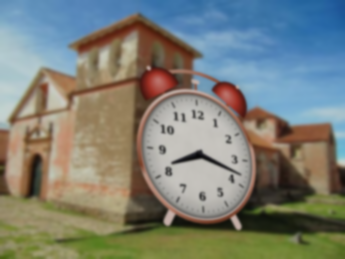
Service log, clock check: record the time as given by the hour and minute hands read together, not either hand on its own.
8:18
